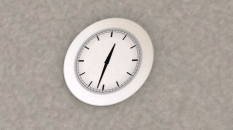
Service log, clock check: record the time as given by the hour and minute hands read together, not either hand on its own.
12:32
